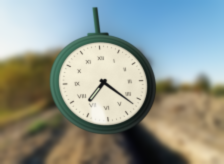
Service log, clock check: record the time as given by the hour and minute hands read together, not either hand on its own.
7:22
